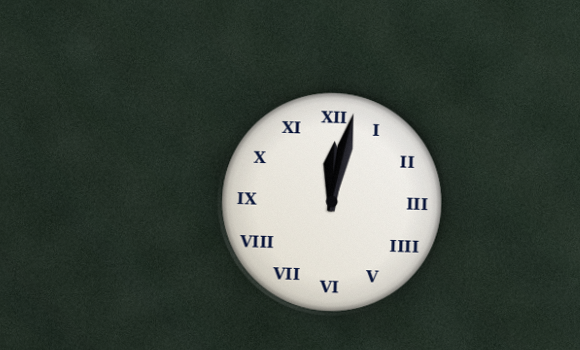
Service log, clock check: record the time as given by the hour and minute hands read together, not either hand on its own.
12:02
